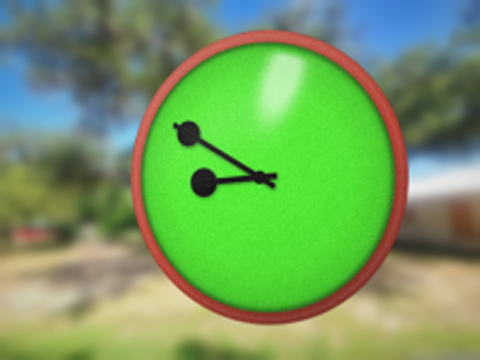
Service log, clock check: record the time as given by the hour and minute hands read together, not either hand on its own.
8:50
